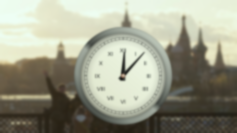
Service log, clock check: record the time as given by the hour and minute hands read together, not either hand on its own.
12:07
